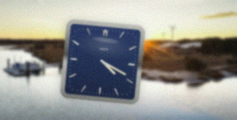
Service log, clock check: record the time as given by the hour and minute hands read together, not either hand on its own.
4:19
